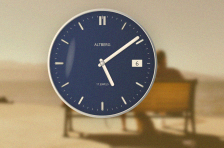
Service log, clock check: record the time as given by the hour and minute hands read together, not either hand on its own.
5:09
